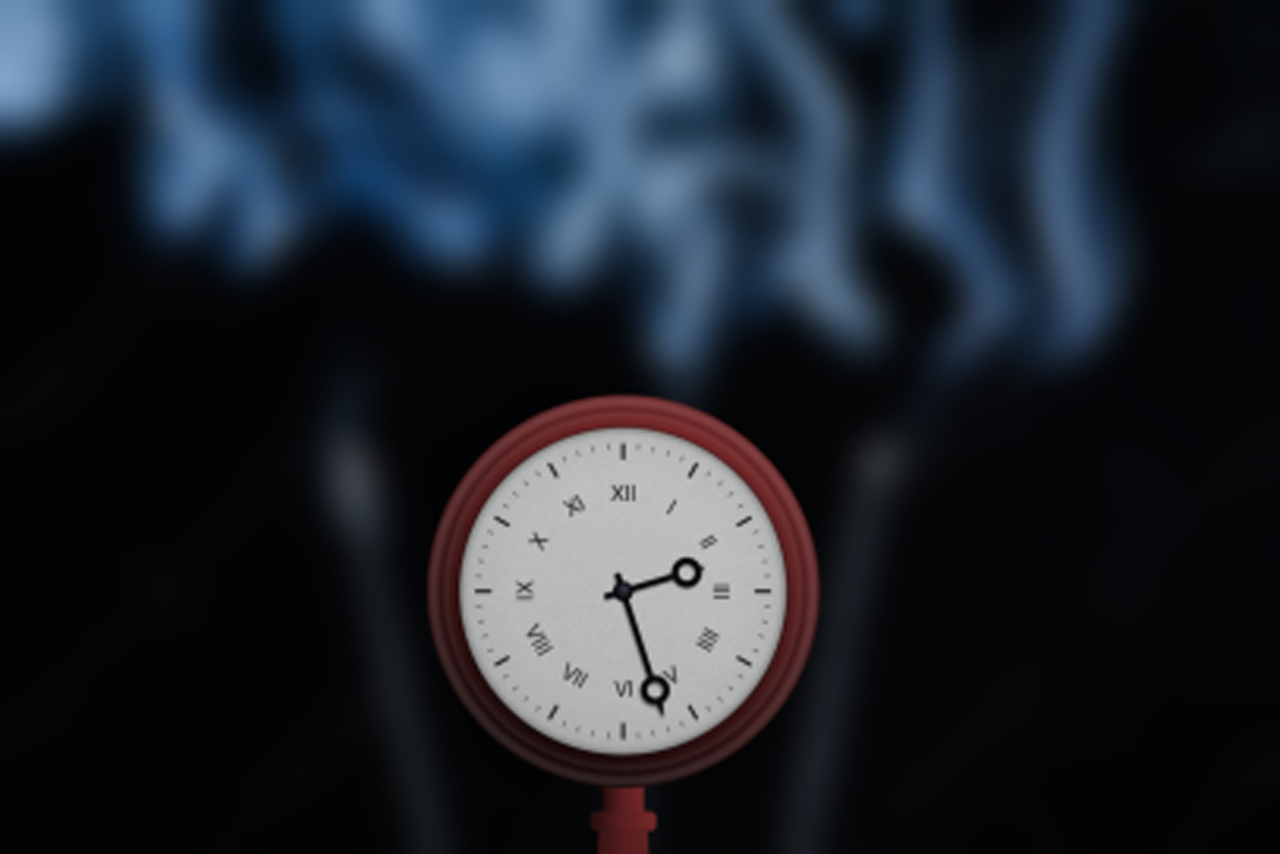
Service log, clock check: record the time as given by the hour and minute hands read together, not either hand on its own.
2:27
